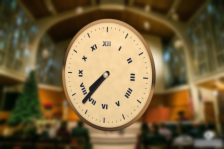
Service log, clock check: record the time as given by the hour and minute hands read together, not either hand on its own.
7:37
